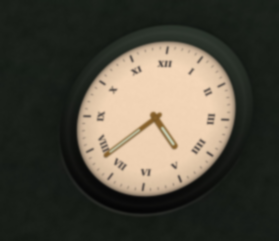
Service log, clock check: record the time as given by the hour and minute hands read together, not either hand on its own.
4:38
